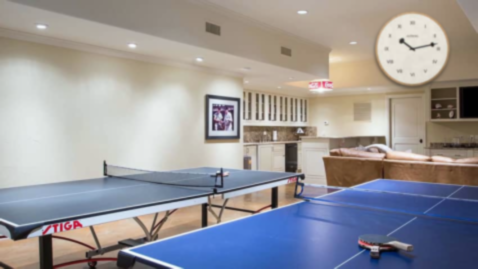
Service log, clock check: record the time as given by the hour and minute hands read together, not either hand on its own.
10:13
